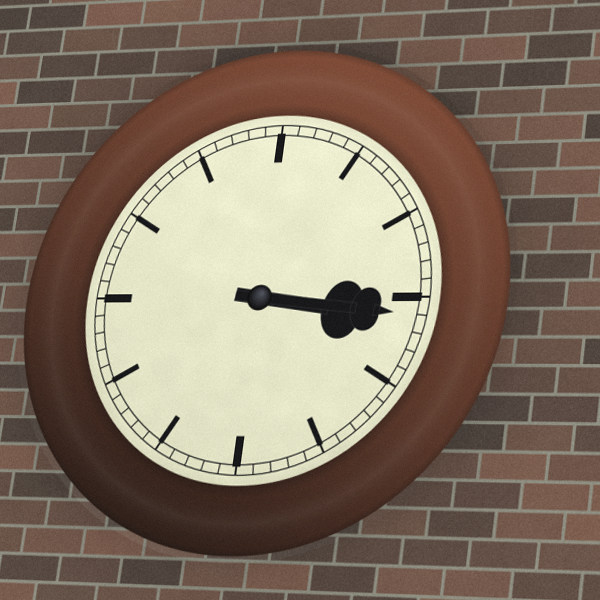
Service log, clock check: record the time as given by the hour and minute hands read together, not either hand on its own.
3:16
